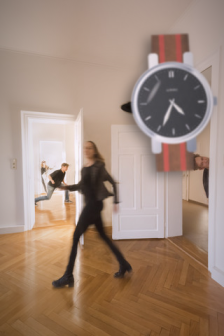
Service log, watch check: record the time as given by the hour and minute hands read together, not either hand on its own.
4:34
